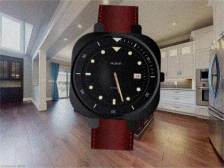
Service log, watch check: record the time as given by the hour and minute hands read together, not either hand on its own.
5:27
